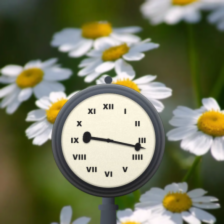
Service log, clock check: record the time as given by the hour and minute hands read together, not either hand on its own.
9:17
